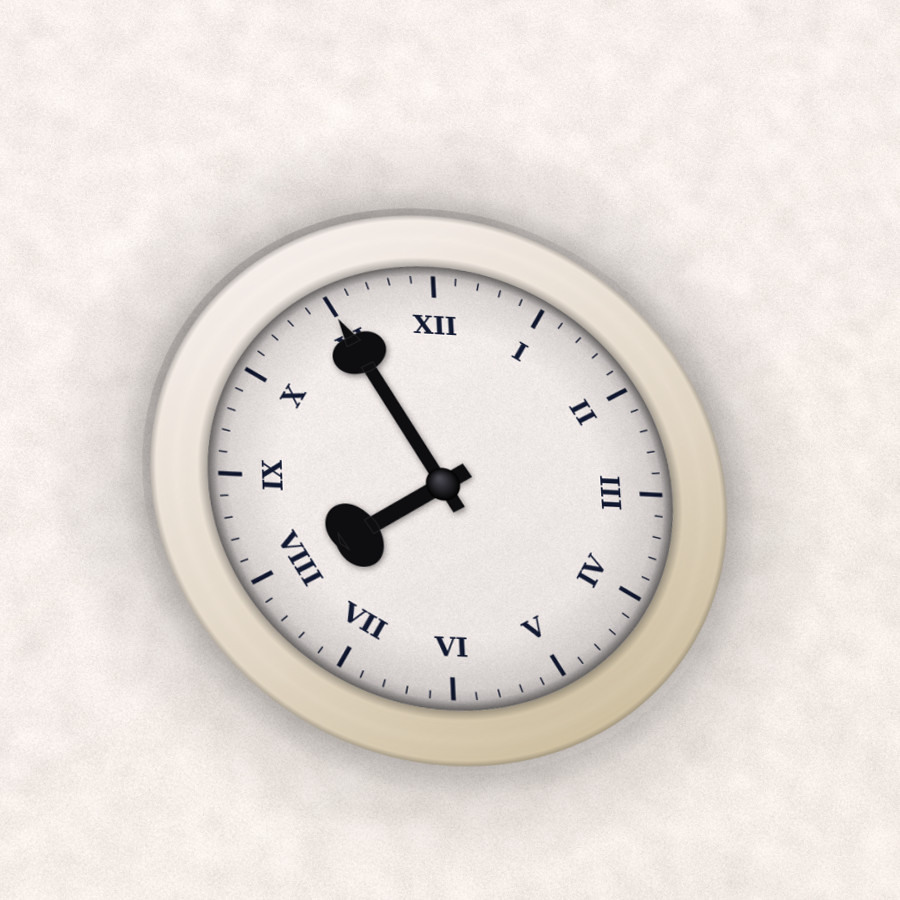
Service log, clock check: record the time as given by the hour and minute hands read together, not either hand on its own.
7:55
